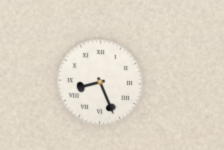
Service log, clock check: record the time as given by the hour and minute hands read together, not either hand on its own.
8:26
